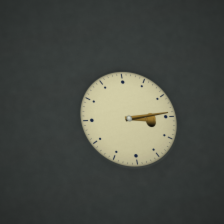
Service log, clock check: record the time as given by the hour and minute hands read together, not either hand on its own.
3:14
